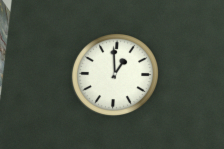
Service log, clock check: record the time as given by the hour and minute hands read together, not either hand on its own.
12:59
